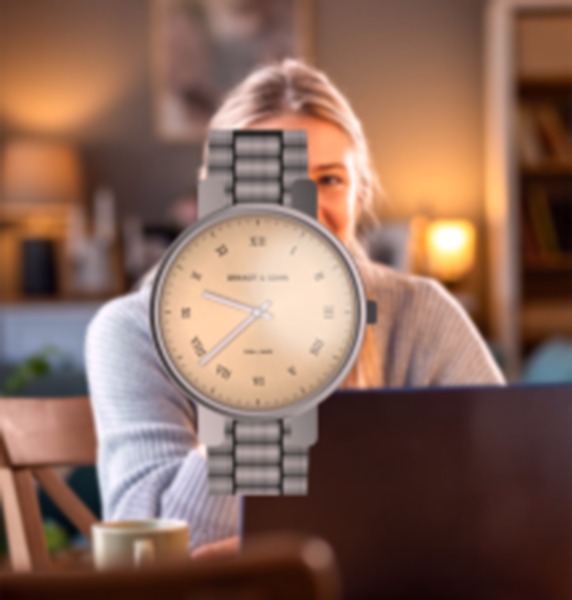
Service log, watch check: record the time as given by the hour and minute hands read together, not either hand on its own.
9:38
